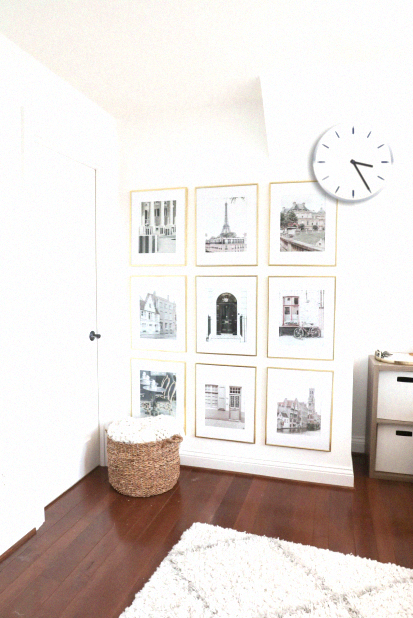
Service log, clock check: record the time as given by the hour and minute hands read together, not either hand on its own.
3:25
